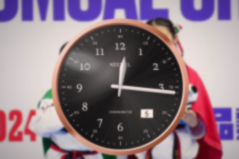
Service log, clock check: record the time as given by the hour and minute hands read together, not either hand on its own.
12:16
